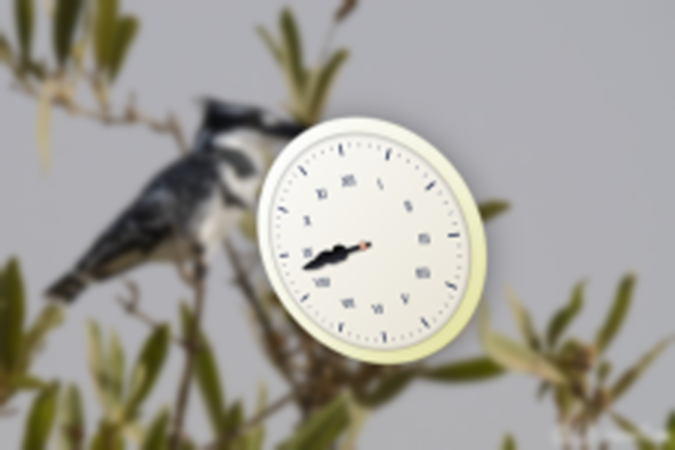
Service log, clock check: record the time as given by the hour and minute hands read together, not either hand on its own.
8:43
